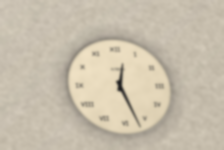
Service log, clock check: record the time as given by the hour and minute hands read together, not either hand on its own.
12:27
